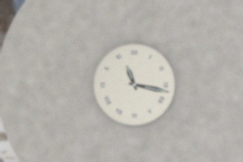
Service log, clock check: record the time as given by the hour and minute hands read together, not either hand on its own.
11:17
